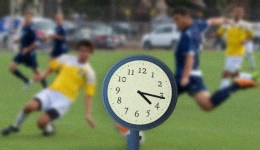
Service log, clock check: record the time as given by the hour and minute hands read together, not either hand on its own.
4:16
